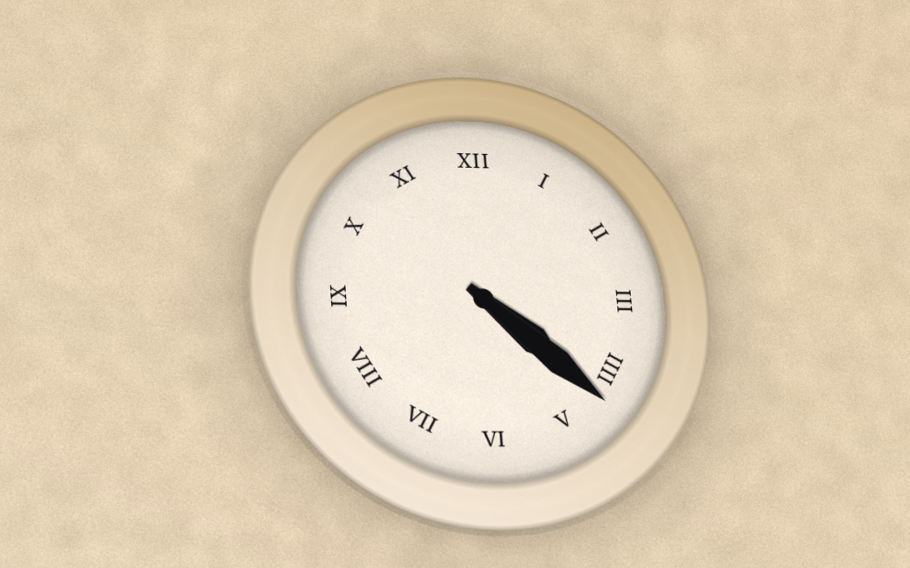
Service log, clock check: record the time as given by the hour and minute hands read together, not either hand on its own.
4:22
